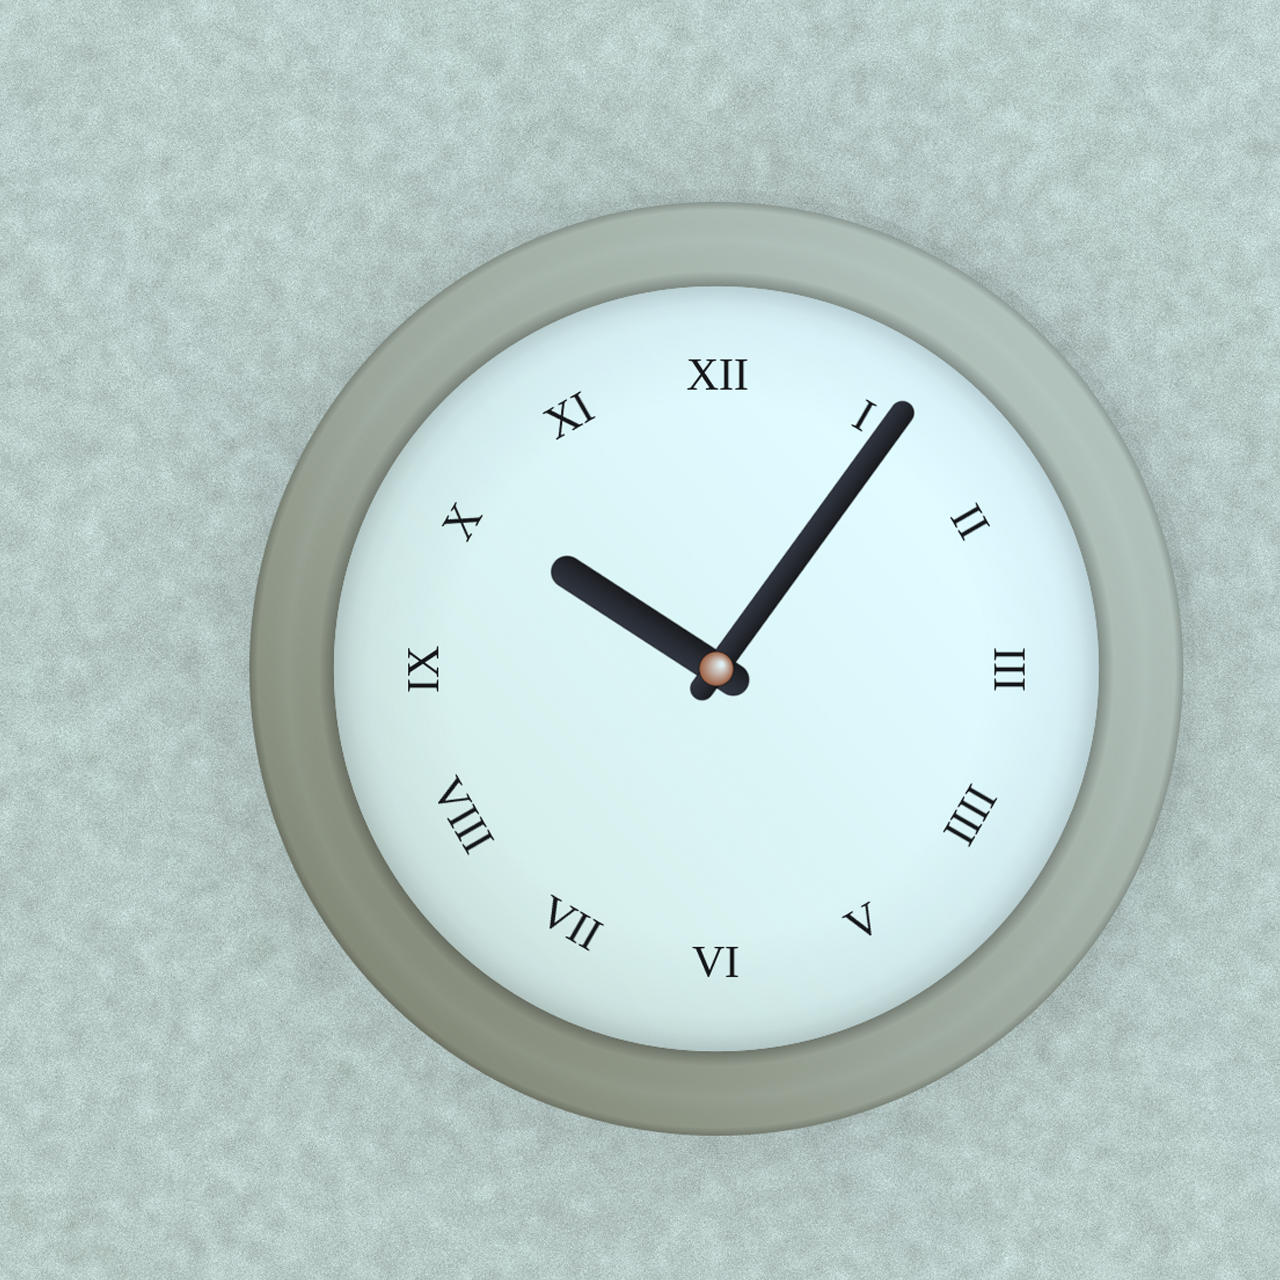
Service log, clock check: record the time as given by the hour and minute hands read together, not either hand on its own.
10:06
